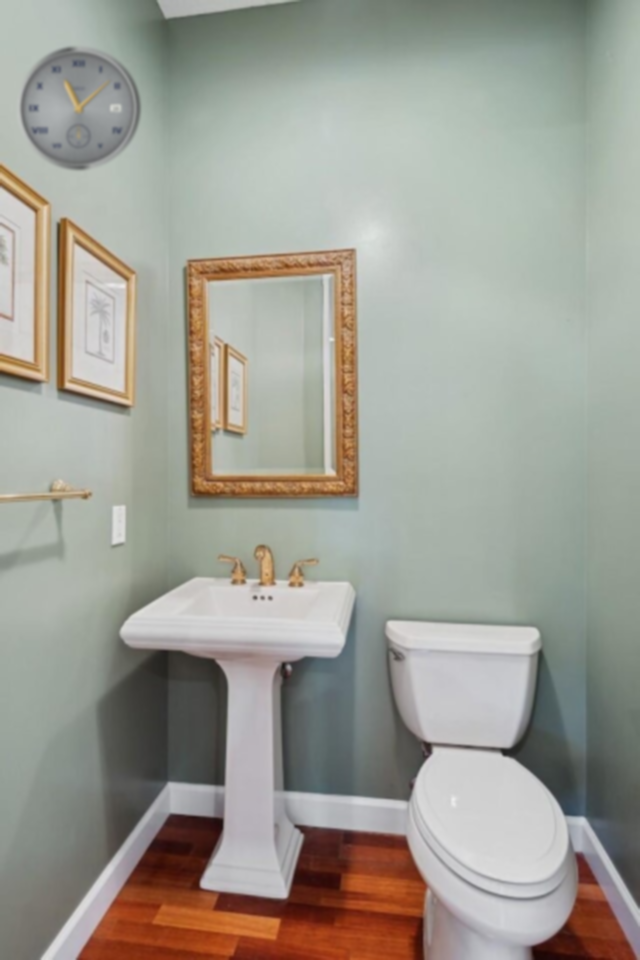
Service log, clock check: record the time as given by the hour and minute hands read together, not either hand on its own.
11:08
